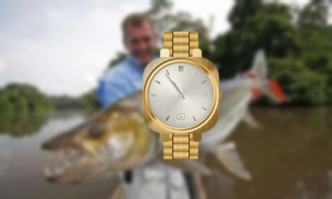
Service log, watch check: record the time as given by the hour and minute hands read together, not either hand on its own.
10:54
